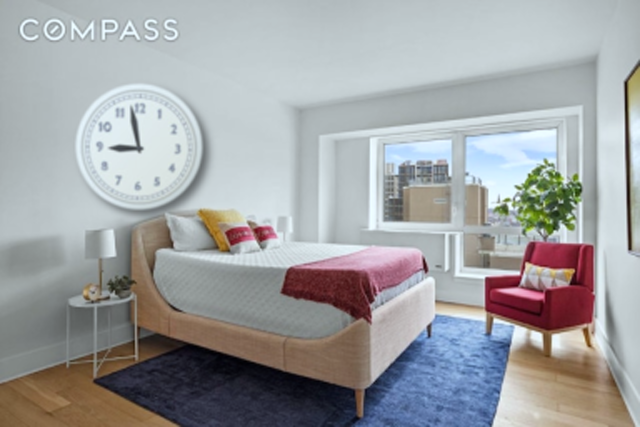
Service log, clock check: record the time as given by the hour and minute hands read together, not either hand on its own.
8:58
